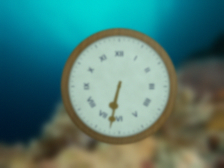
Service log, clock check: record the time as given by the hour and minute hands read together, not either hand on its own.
6:32
